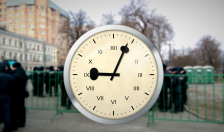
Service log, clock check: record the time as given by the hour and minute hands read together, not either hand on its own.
9:04
